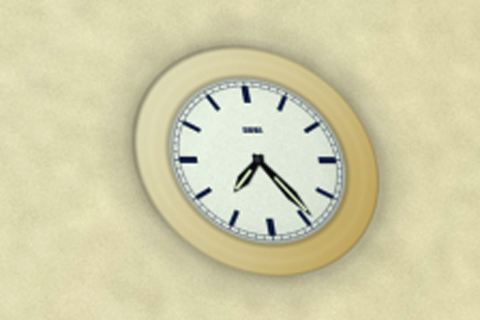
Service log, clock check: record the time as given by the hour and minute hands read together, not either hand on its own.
7:24
